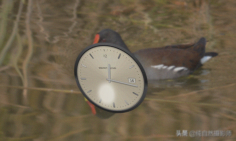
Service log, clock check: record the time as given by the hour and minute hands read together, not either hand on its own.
12:17
